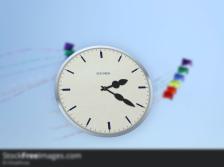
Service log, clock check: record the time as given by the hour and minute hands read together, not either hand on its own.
2:21
